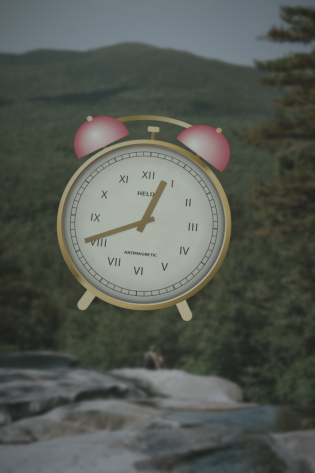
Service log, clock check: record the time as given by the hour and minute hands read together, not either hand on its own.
12:41
